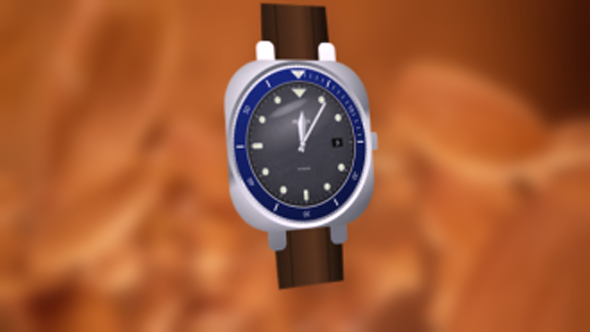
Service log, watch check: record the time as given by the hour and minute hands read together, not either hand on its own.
12:06
